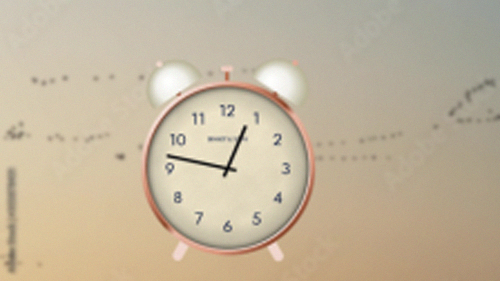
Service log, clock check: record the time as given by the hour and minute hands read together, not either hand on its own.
12:47
